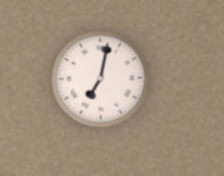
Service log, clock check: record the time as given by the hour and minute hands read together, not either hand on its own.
7:02
